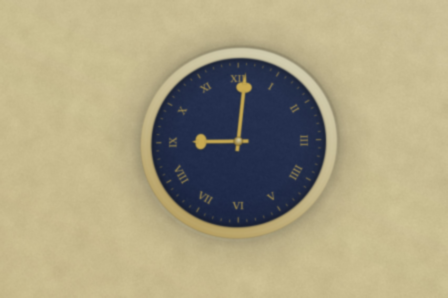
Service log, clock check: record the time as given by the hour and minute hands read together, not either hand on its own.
9:01
